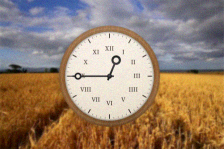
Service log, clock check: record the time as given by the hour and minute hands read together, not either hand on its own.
12:45
